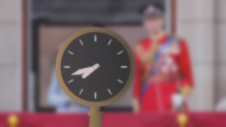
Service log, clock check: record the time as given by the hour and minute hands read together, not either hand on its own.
7:42
